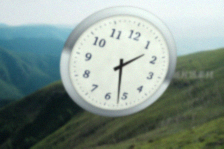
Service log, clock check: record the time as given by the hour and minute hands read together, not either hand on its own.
1:27
